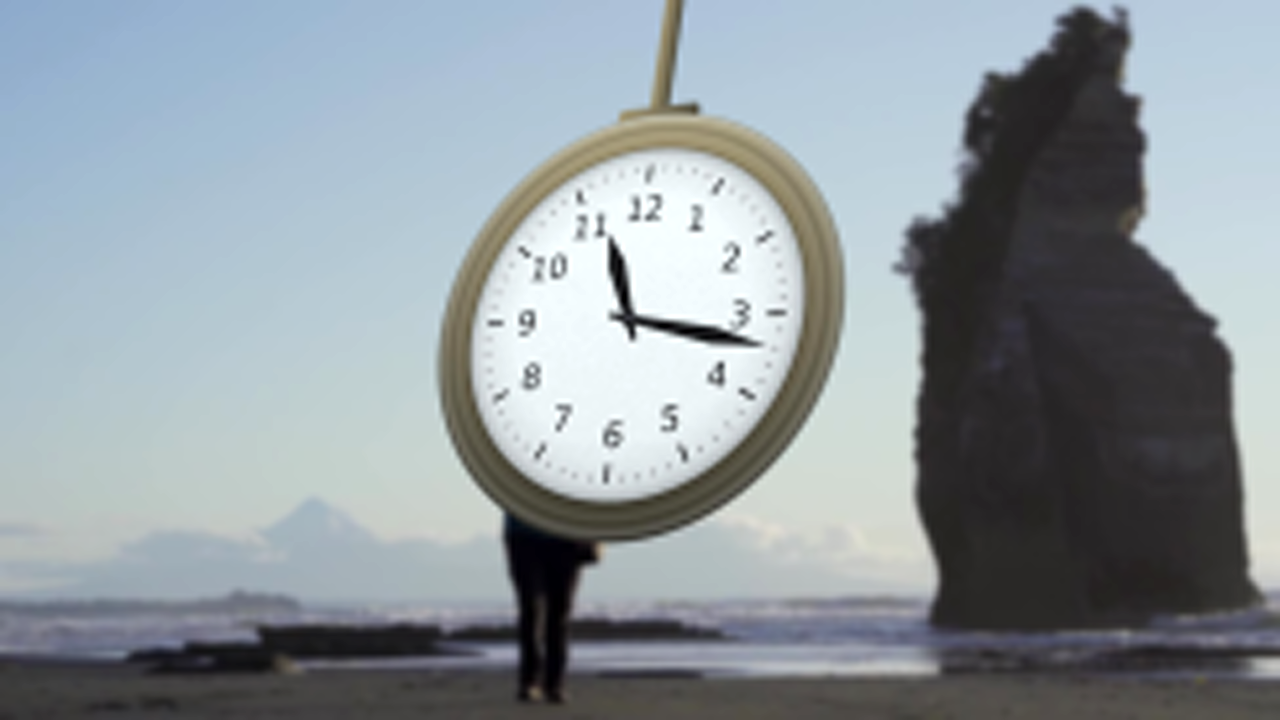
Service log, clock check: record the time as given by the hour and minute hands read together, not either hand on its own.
11:17
